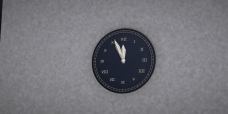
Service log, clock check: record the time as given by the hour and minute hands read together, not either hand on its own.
11:56
